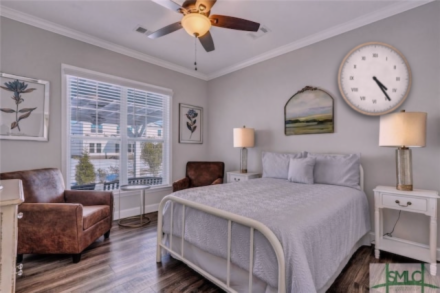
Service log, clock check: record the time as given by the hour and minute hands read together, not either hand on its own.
4:24
